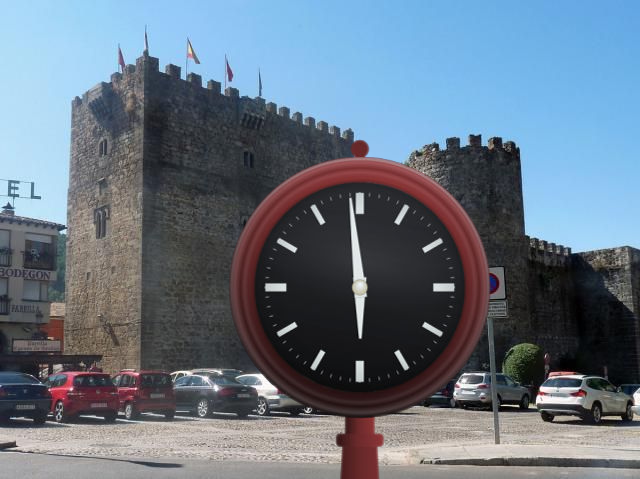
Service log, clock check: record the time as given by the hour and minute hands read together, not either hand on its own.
5:59
